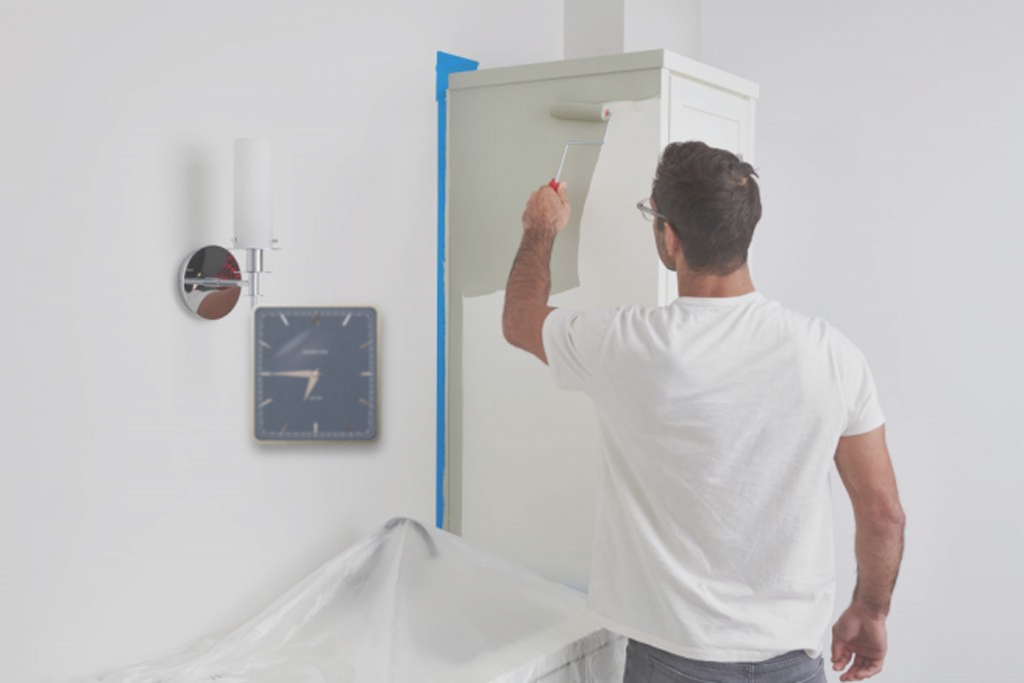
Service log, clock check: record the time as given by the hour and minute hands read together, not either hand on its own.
6:45
